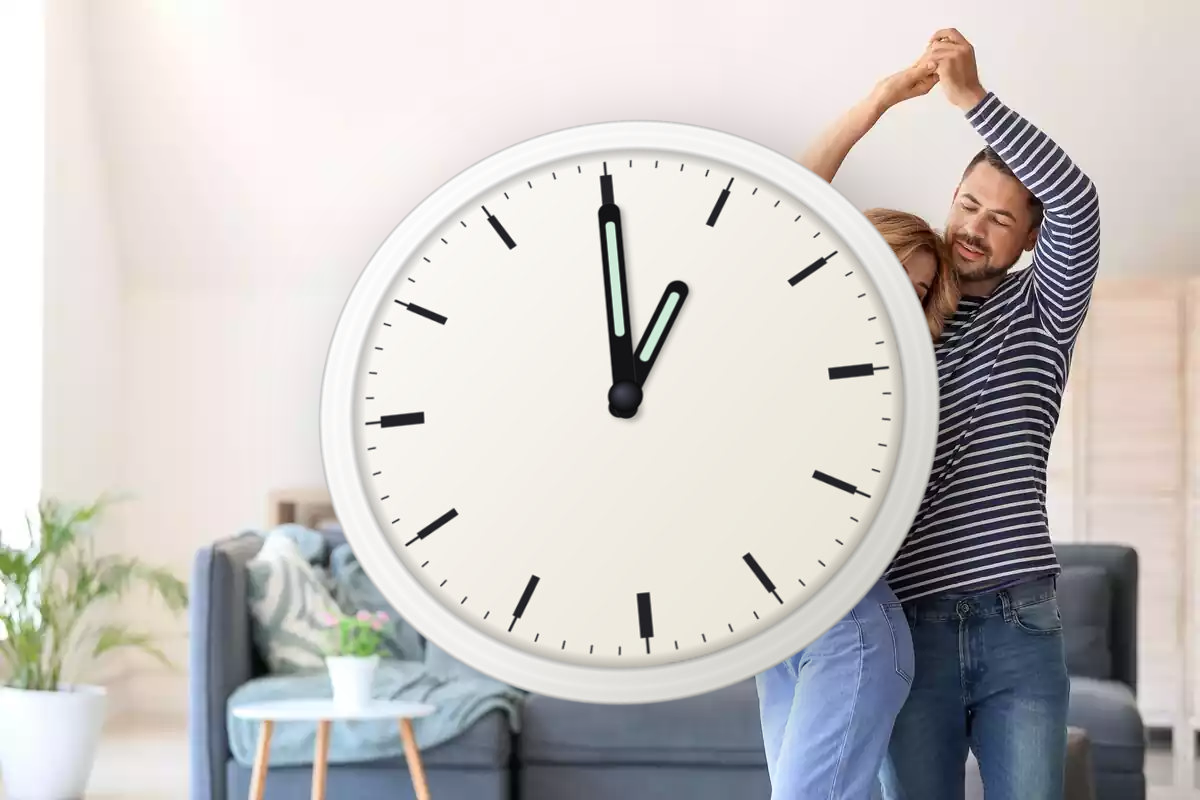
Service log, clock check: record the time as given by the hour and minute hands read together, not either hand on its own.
1:00
